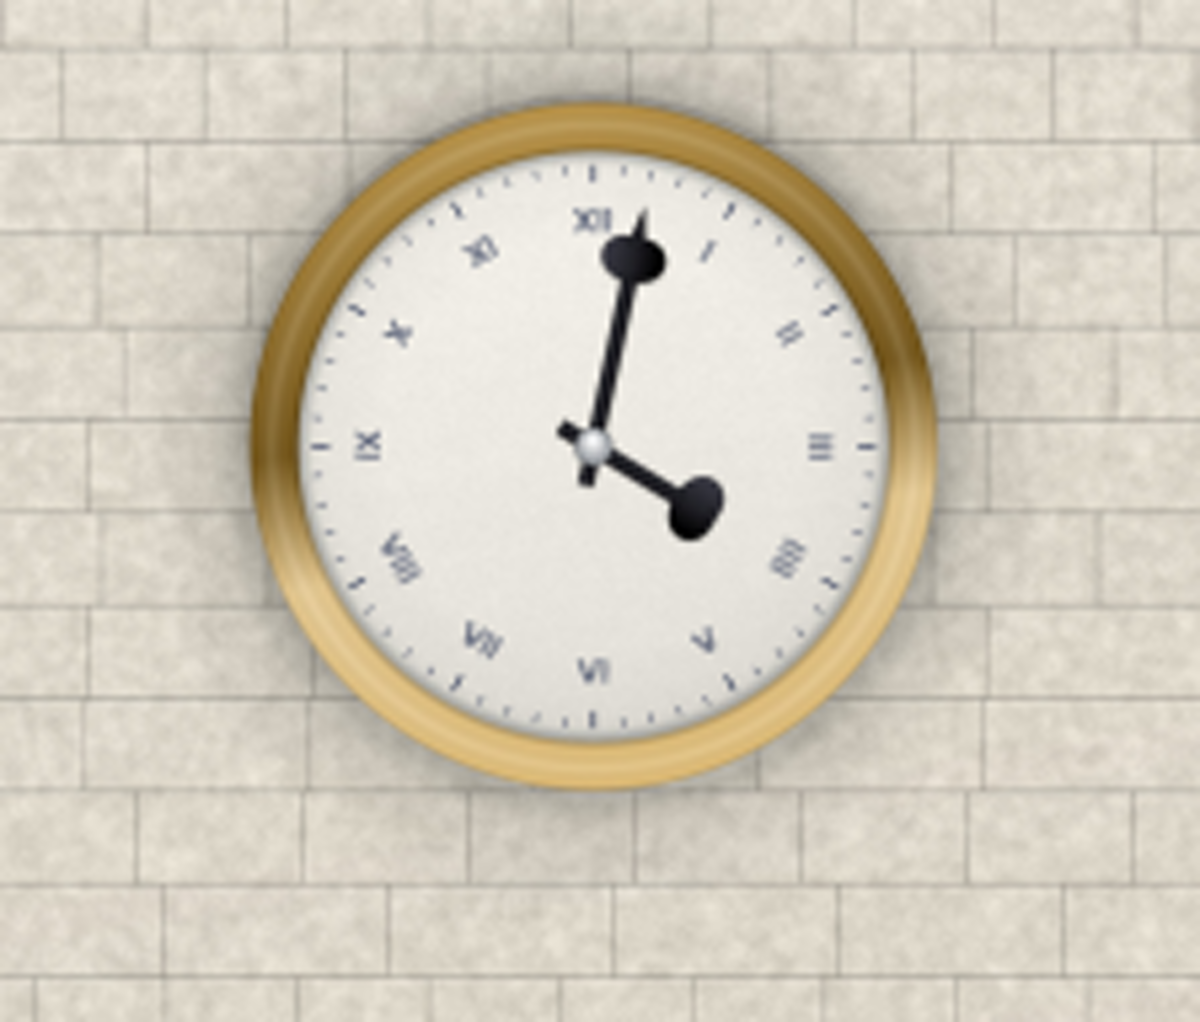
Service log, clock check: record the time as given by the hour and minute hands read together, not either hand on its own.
4:02
